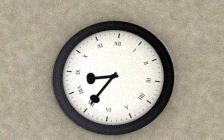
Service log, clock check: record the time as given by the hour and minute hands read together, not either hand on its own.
8:35
